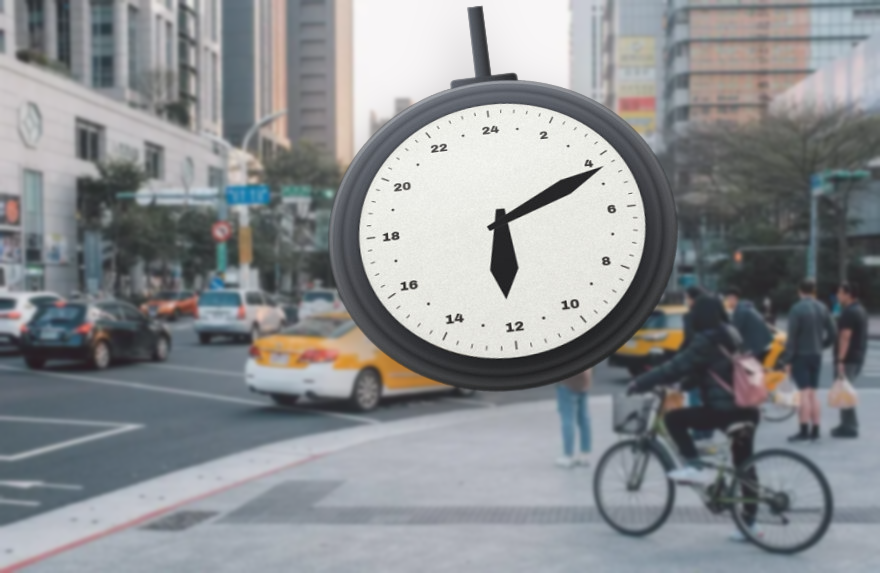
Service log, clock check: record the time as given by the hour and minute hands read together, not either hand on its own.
12:11
